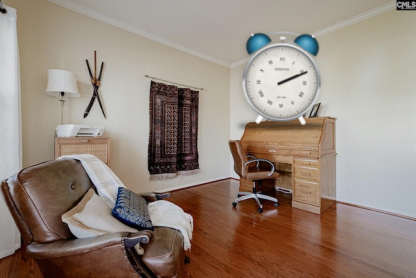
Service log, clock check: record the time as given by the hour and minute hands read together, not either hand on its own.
2:11
